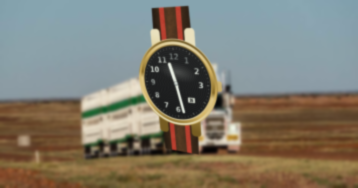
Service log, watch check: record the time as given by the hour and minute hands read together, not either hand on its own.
11:28
